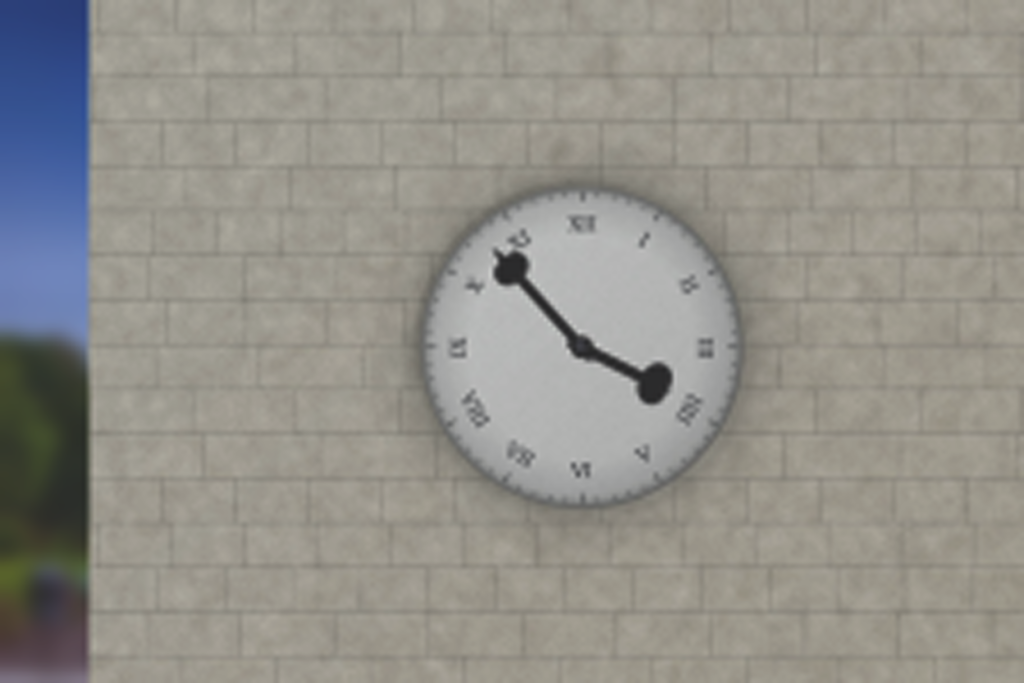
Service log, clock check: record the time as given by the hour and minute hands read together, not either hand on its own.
3:53
